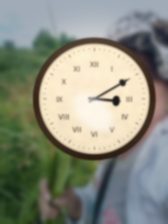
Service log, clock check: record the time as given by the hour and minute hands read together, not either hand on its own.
3:10
